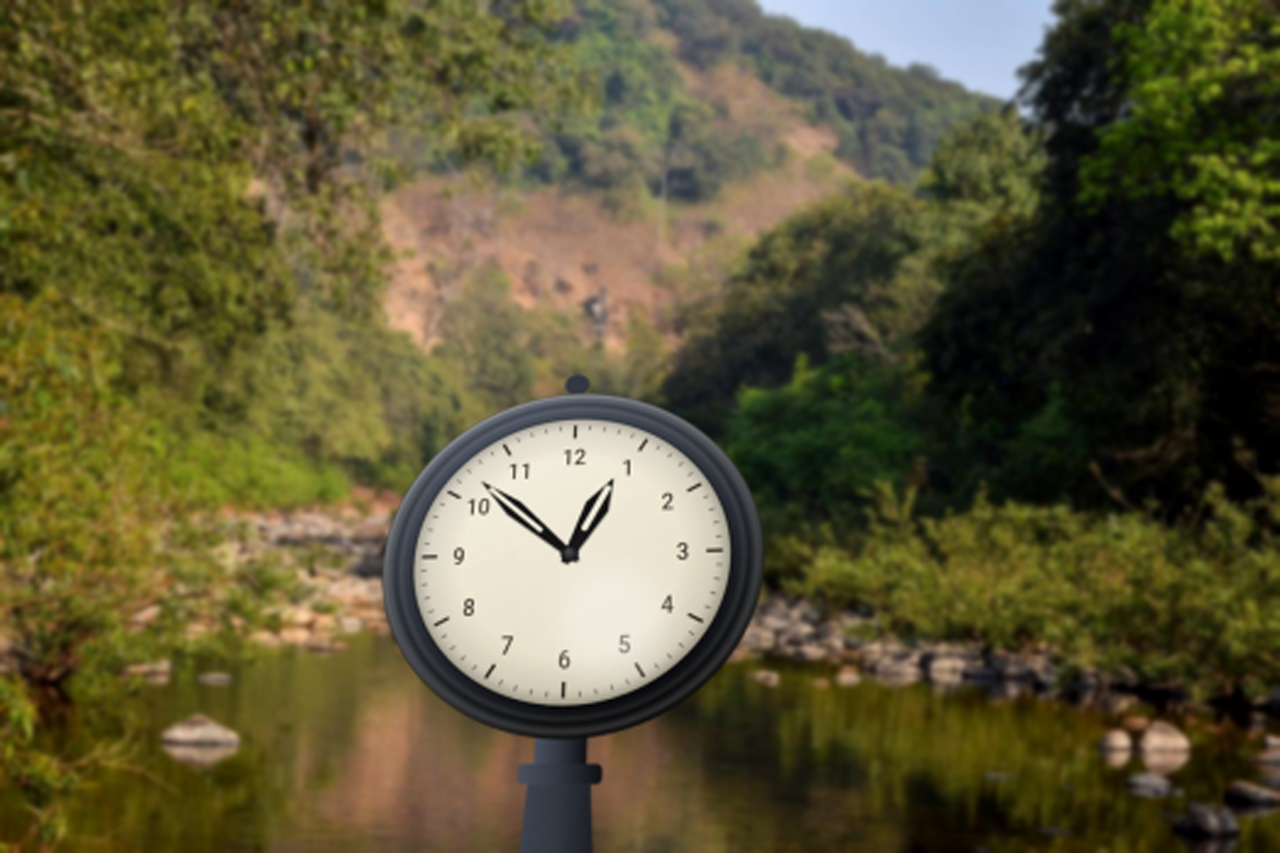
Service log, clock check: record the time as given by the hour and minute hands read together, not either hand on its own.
12:52
